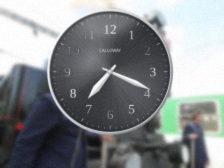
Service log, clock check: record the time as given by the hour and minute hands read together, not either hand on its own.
7:19
